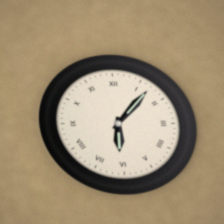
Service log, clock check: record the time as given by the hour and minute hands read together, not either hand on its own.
6:07
